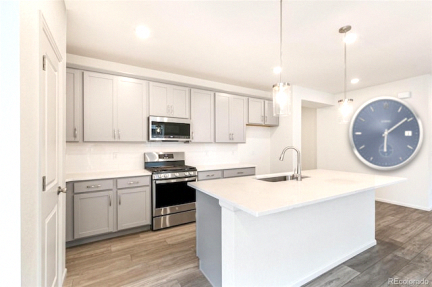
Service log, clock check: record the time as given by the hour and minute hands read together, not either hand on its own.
6:09
